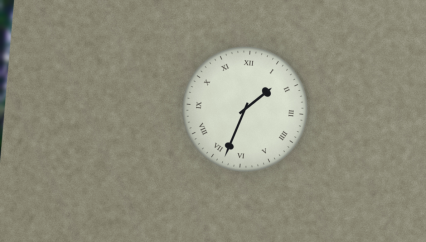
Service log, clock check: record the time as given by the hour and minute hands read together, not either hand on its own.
1:33
